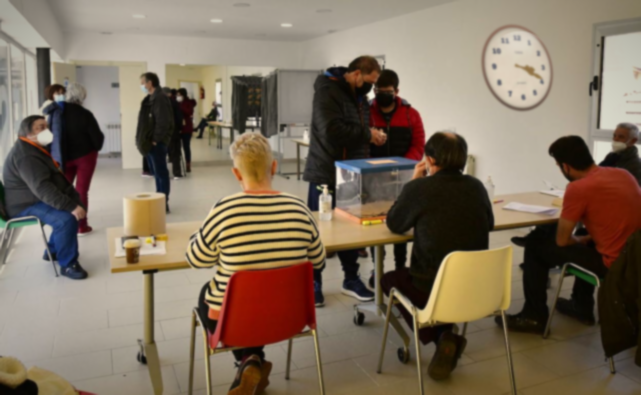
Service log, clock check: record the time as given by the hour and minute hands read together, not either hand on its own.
3:19
